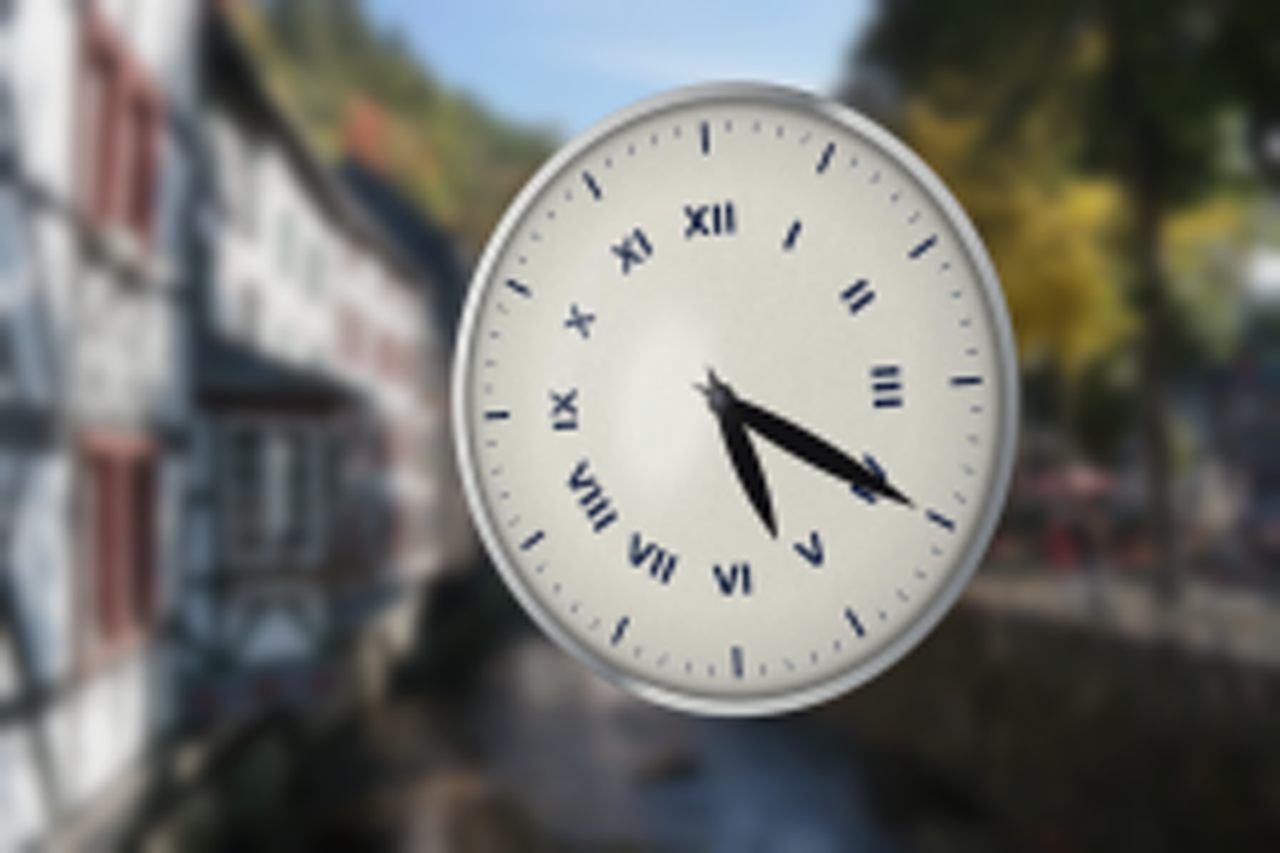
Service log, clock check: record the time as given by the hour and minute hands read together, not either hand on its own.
5:20
